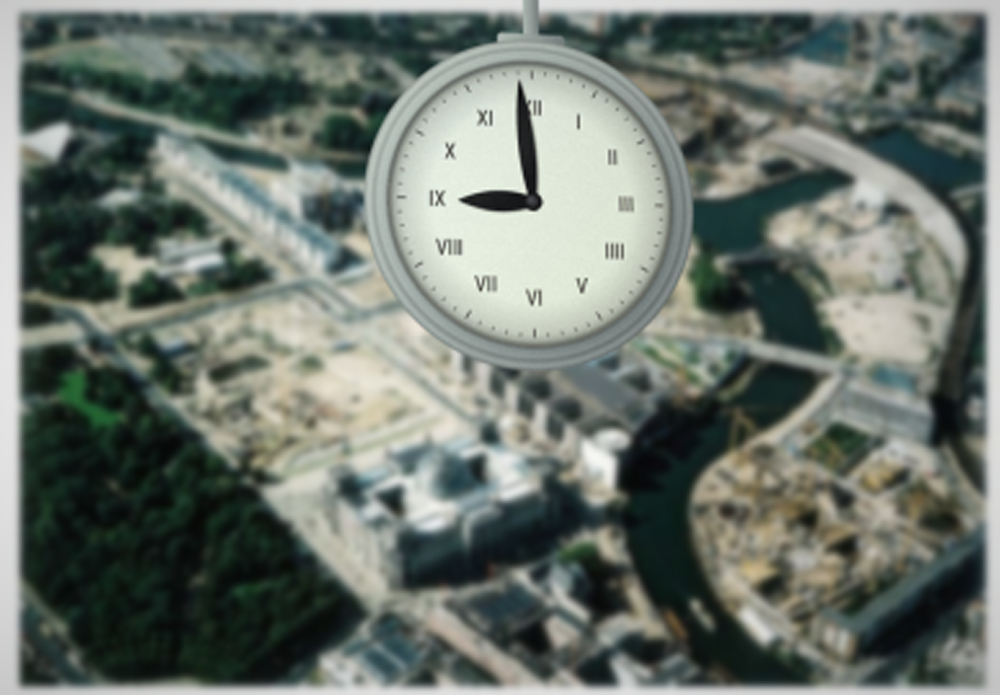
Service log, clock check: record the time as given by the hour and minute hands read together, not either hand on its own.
8:59
